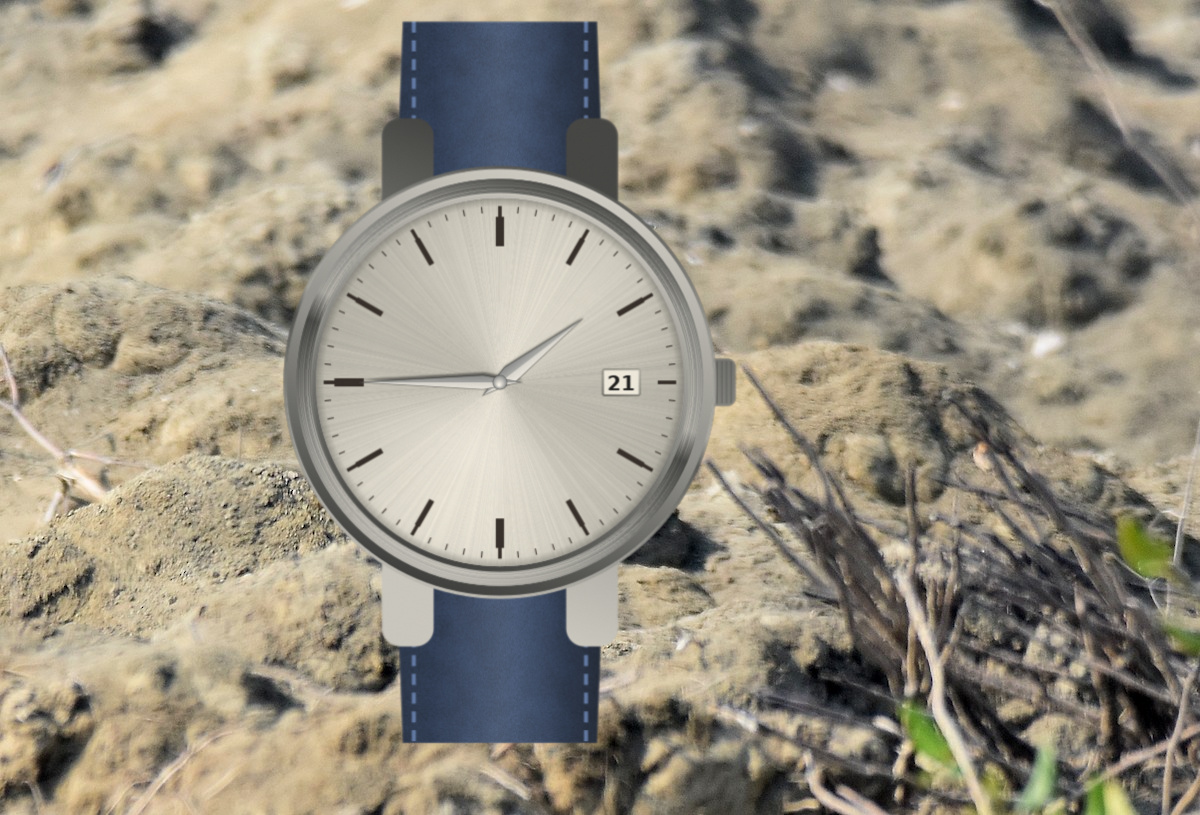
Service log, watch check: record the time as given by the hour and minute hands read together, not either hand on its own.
1:45
